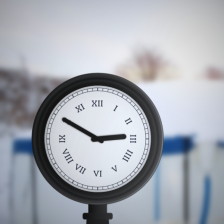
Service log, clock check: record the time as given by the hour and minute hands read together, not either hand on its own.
2:50
